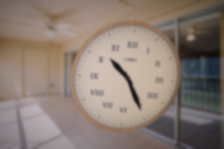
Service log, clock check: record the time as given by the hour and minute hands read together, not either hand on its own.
10:25
